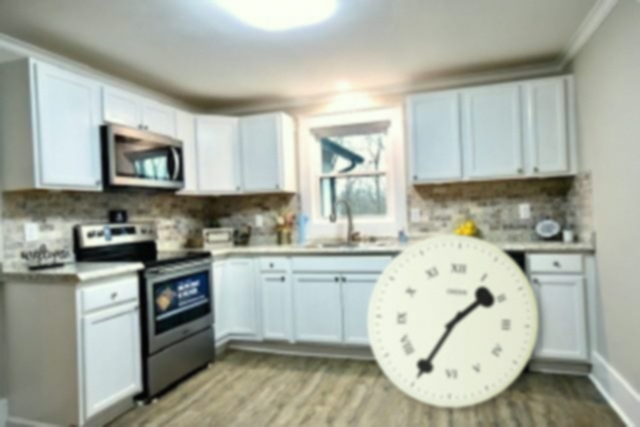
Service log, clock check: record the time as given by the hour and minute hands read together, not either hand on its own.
1:35
